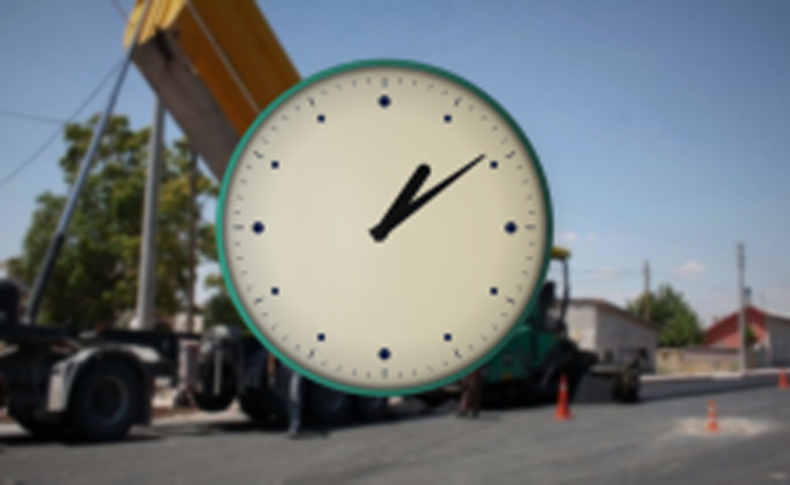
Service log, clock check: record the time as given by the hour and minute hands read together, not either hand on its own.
1:09
